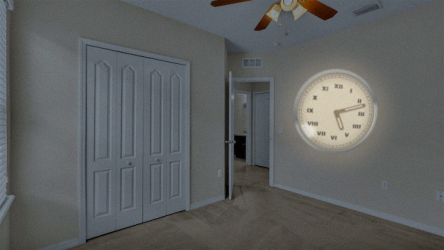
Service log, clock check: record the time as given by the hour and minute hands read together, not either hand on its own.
5:12
